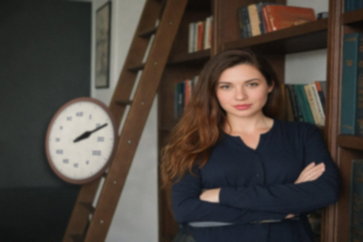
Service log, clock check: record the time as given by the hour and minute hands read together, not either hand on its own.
2:11
